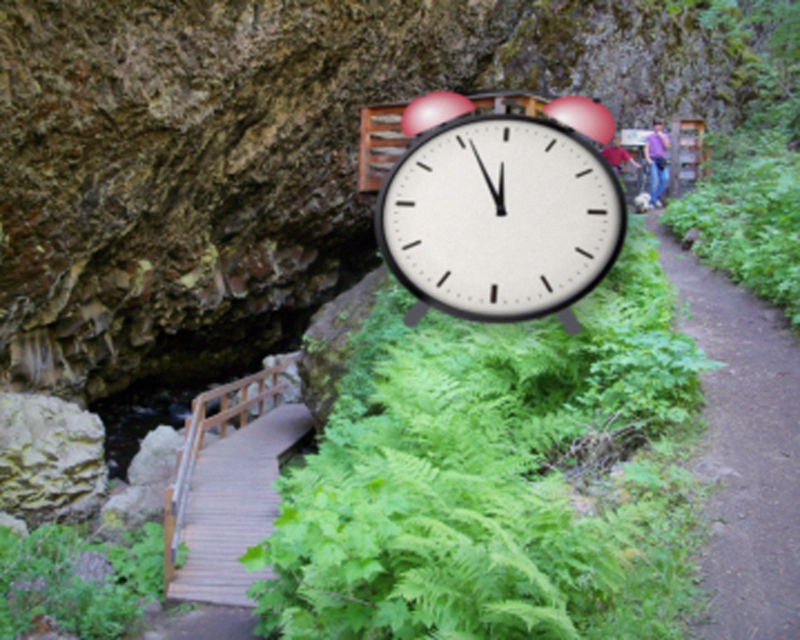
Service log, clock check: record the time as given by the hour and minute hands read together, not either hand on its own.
11:56
